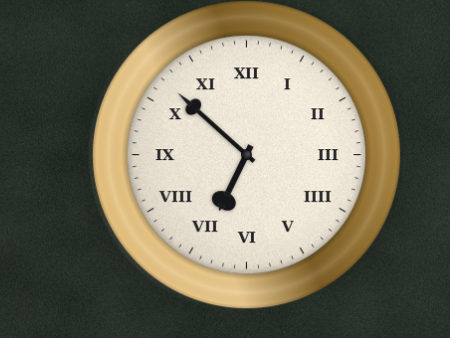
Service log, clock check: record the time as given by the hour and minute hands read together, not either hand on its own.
6:52
